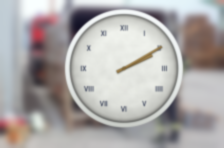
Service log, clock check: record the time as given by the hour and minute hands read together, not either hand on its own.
2:10
